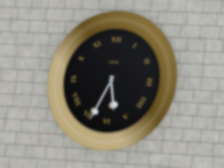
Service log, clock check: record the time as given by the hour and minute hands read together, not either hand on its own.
5:34
